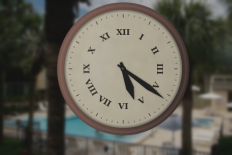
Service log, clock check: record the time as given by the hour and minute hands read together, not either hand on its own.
5:21
